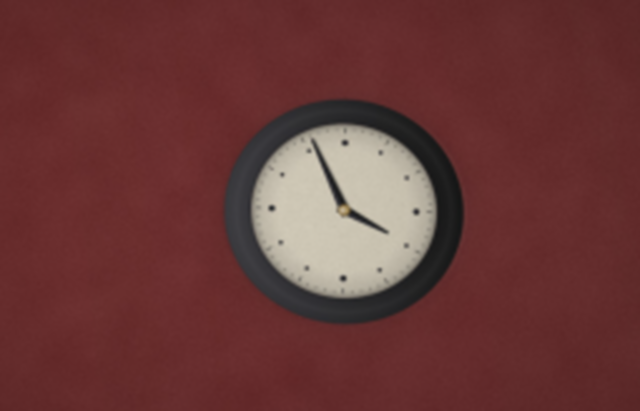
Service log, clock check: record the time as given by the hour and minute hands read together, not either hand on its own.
3:56
